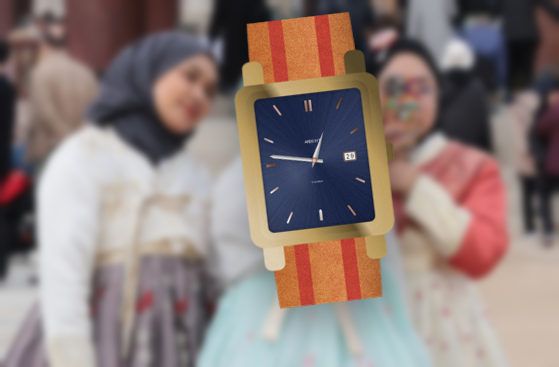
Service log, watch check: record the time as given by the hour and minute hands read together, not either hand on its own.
12:47
